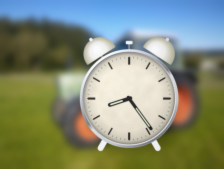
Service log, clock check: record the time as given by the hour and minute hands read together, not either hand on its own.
8:24
